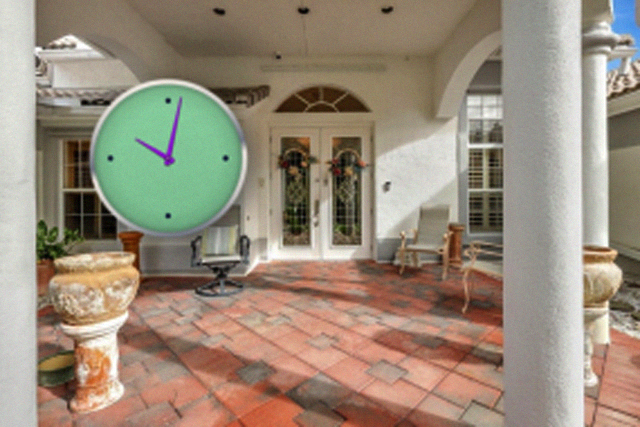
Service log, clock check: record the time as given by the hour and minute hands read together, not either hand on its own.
10:02
